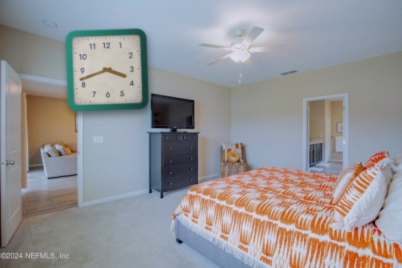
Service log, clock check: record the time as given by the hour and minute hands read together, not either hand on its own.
3:42
